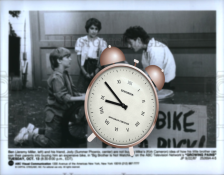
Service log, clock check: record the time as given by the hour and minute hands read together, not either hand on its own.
8:50
